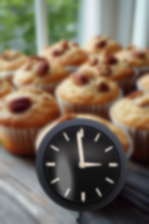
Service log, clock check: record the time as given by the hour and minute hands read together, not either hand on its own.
2:59
